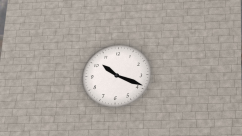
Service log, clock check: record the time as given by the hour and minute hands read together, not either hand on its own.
10:19
